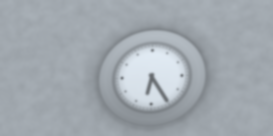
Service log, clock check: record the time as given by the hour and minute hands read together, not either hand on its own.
6:25
